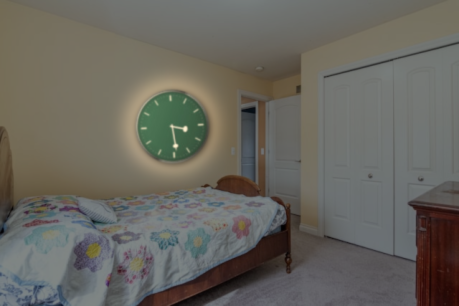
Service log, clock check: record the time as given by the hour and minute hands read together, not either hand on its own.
3:29
